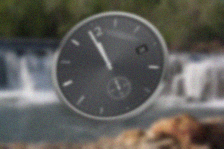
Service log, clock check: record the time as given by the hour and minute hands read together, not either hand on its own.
11:59
